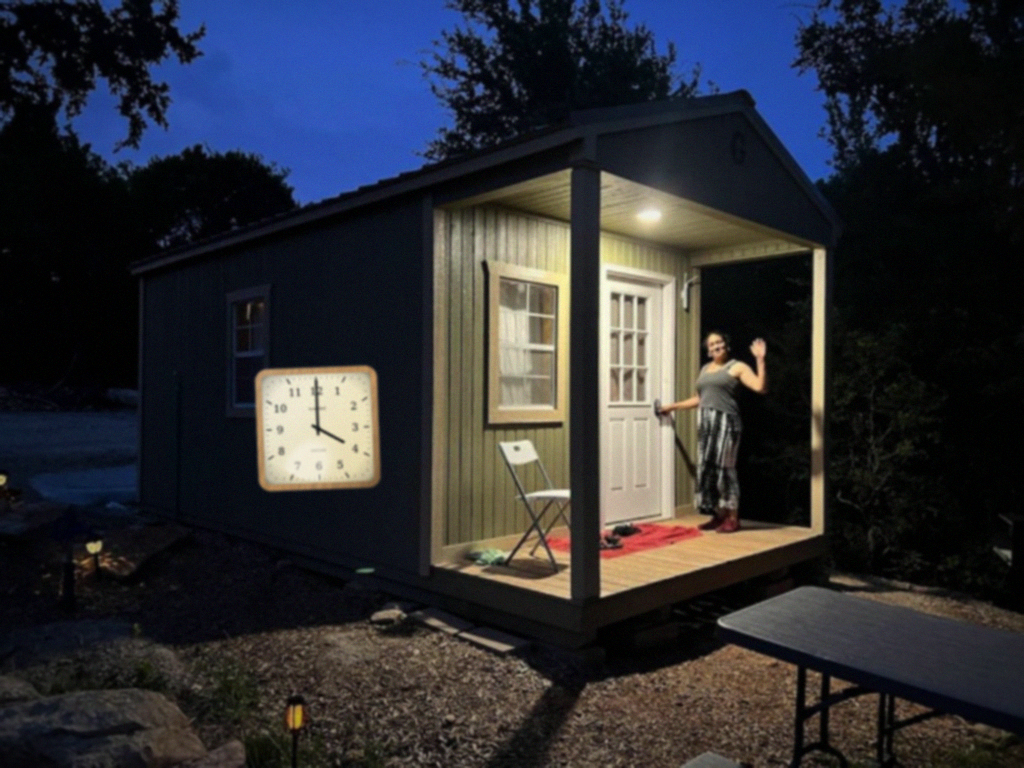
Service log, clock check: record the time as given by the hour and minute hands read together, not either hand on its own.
4:00
